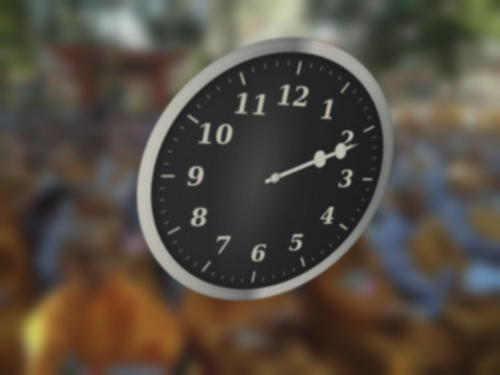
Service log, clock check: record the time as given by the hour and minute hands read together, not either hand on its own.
2:11
